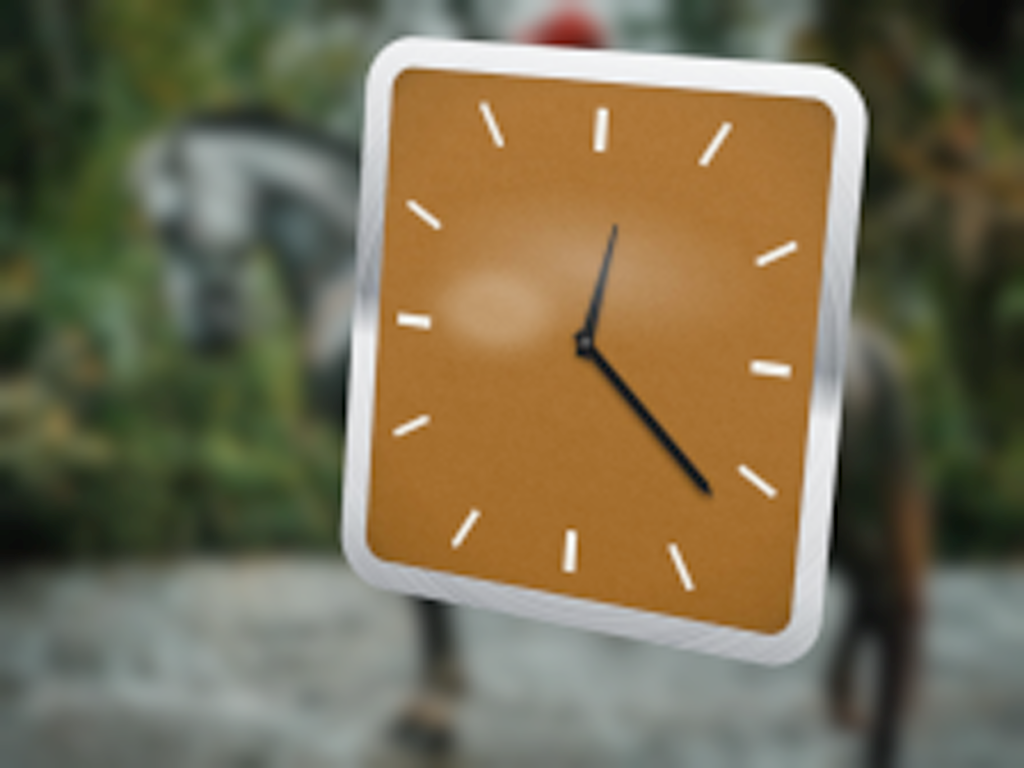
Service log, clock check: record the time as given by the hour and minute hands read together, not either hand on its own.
12:22
